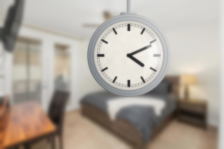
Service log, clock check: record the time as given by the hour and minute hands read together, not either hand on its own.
4:11
